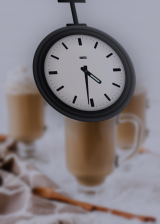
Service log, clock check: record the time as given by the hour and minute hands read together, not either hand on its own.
4:31
